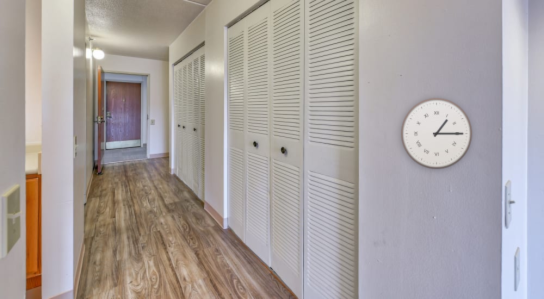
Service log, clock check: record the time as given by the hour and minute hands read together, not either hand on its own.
1:15
